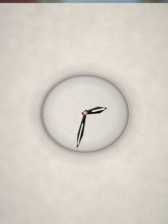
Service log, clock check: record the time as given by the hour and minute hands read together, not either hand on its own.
2:32
